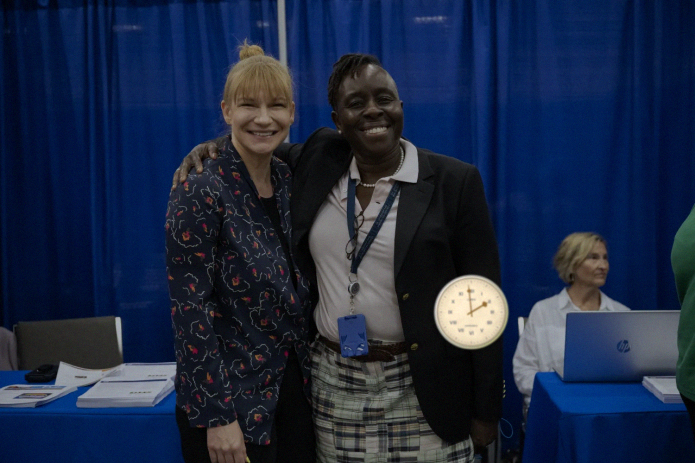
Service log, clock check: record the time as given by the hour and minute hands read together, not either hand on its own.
1:59
